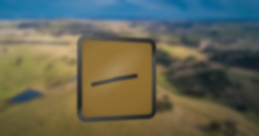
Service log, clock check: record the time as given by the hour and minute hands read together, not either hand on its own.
2:43
